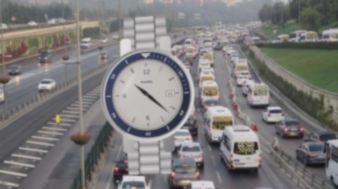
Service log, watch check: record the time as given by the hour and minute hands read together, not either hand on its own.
10:22
